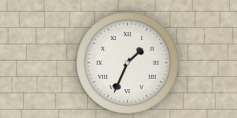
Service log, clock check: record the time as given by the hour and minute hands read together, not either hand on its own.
1:34
